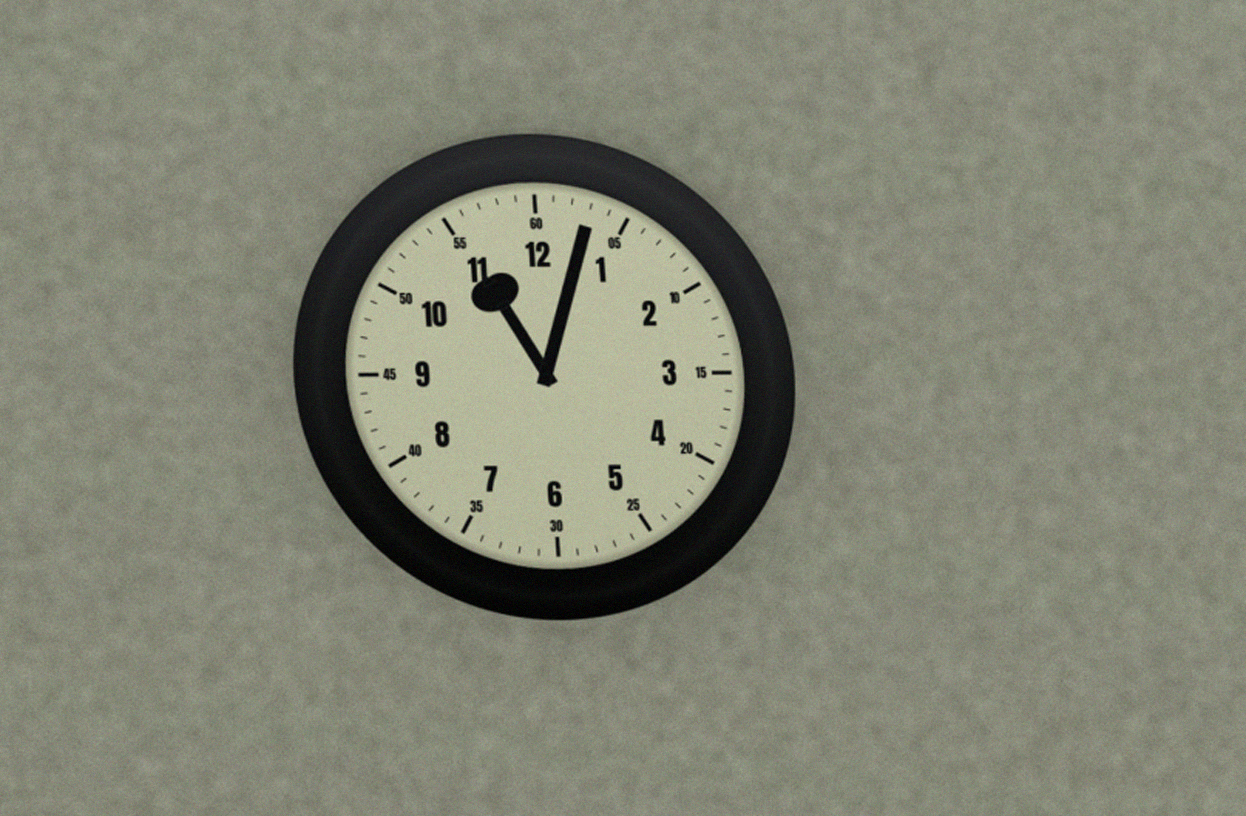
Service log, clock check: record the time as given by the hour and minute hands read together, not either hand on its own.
11:03
